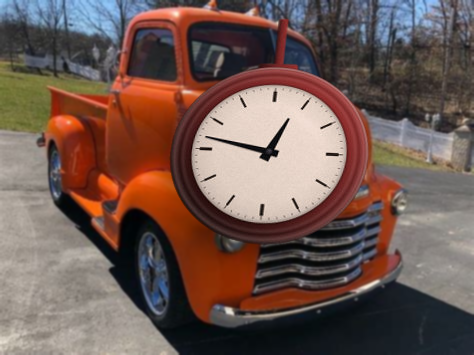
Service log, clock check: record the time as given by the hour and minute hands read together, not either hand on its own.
12:47
